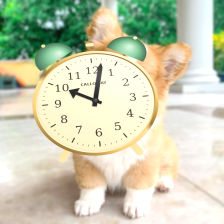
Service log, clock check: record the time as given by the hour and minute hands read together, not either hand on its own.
10:02
